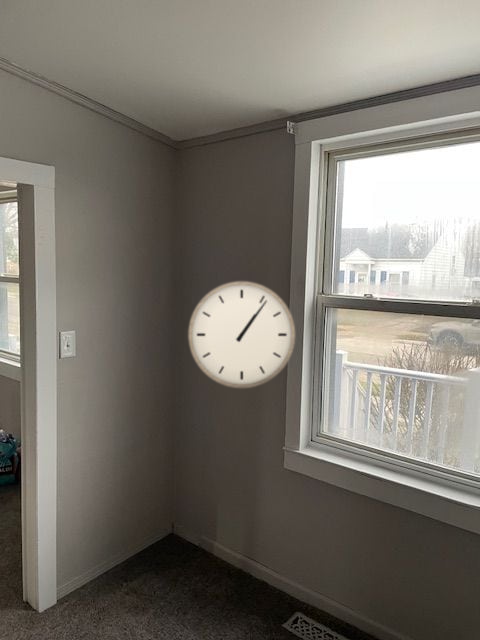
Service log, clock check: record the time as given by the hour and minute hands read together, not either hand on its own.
1:06
